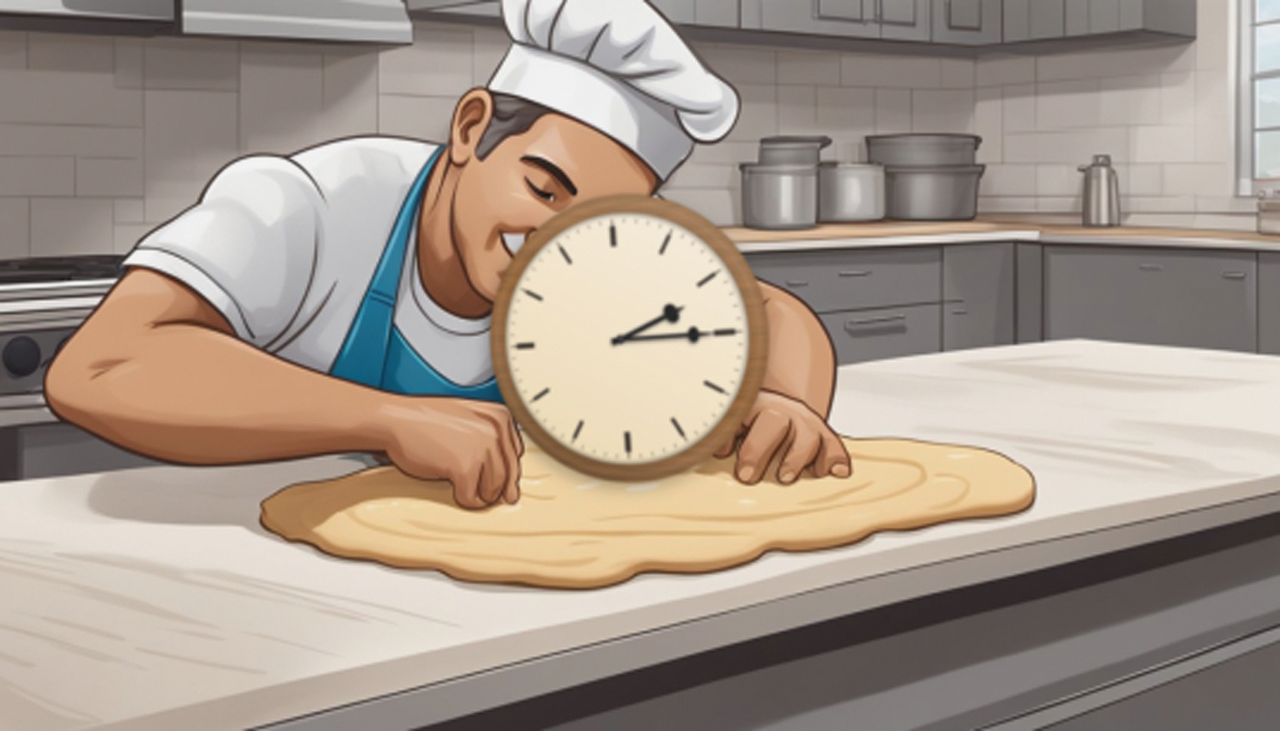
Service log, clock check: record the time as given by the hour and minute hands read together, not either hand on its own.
2:15
